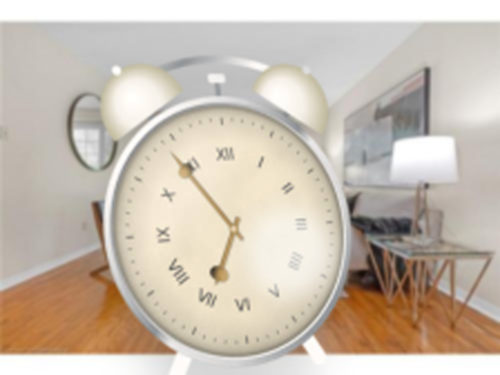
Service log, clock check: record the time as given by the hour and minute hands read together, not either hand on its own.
6:54
